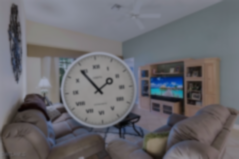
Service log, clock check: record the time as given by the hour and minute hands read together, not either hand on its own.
1:54
